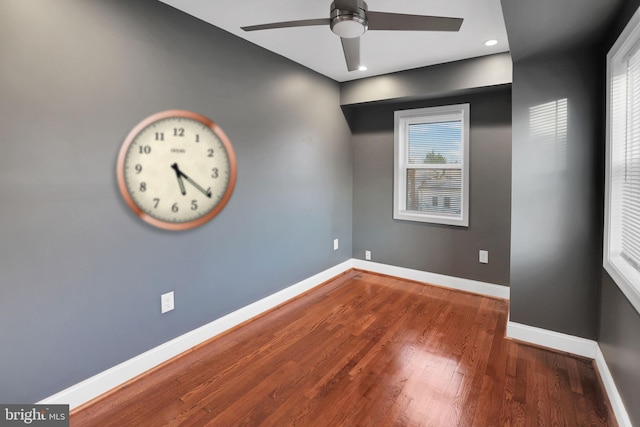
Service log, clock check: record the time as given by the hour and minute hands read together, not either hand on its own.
5:21
